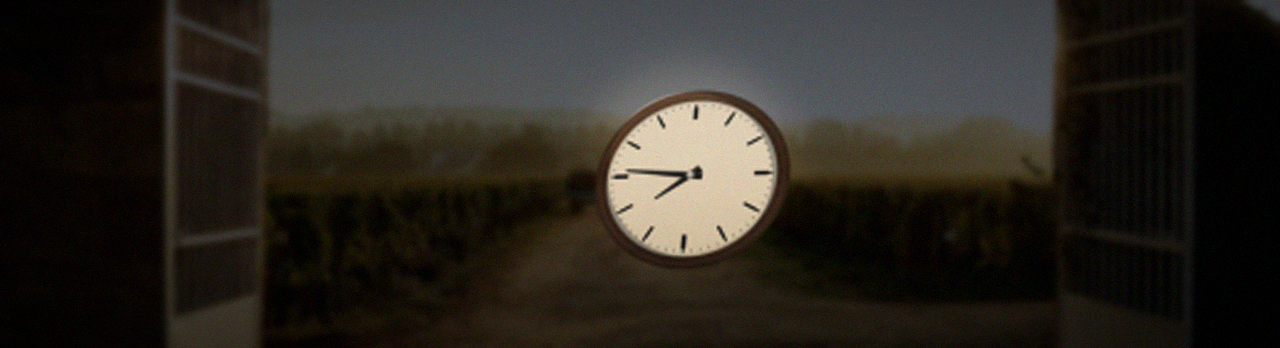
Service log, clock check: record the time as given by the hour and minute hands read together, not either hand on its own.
7:46
